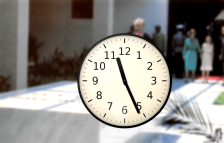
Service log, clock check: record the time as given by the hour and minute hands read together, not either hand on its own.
11:26
